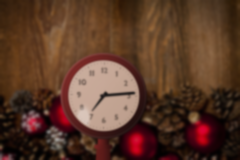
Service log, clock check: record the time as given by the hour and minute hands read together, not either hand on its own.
7:14
